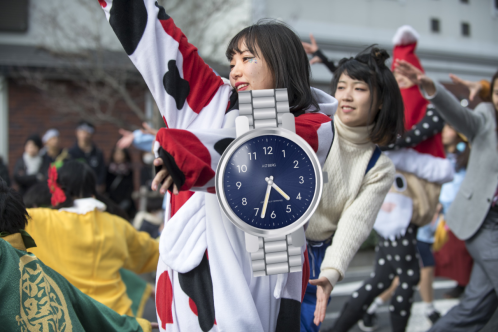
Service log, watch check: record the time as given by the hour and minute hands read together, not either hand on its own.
4:33
